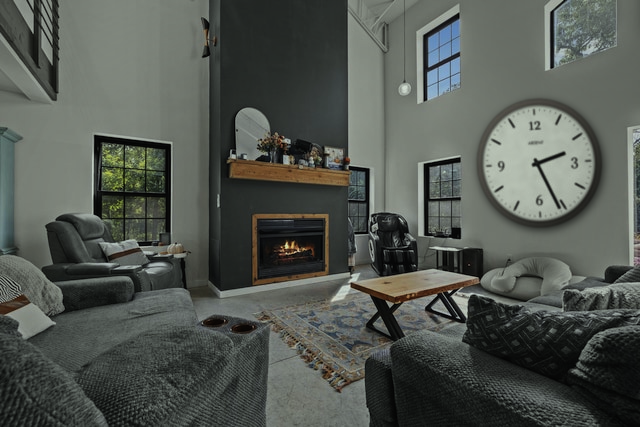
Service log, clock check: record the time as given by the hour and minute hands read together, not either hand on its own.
2:26
